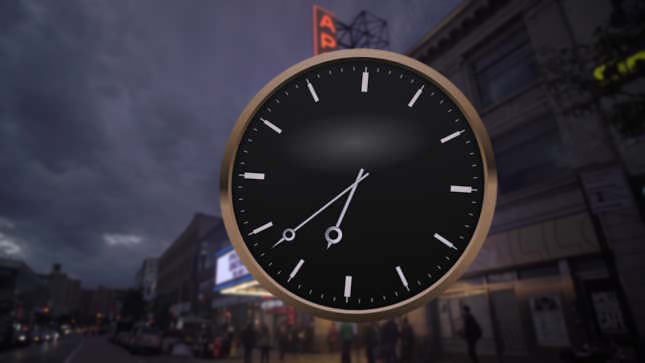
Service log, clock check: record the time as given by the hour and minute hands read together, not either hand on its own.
6:38
